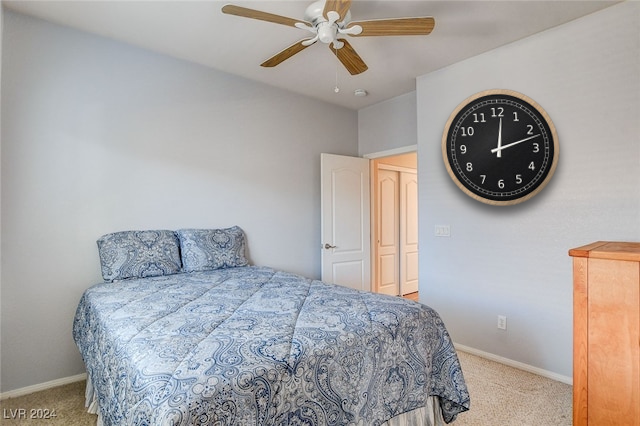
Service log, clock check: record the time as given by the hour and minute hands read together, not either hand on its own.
12:12
